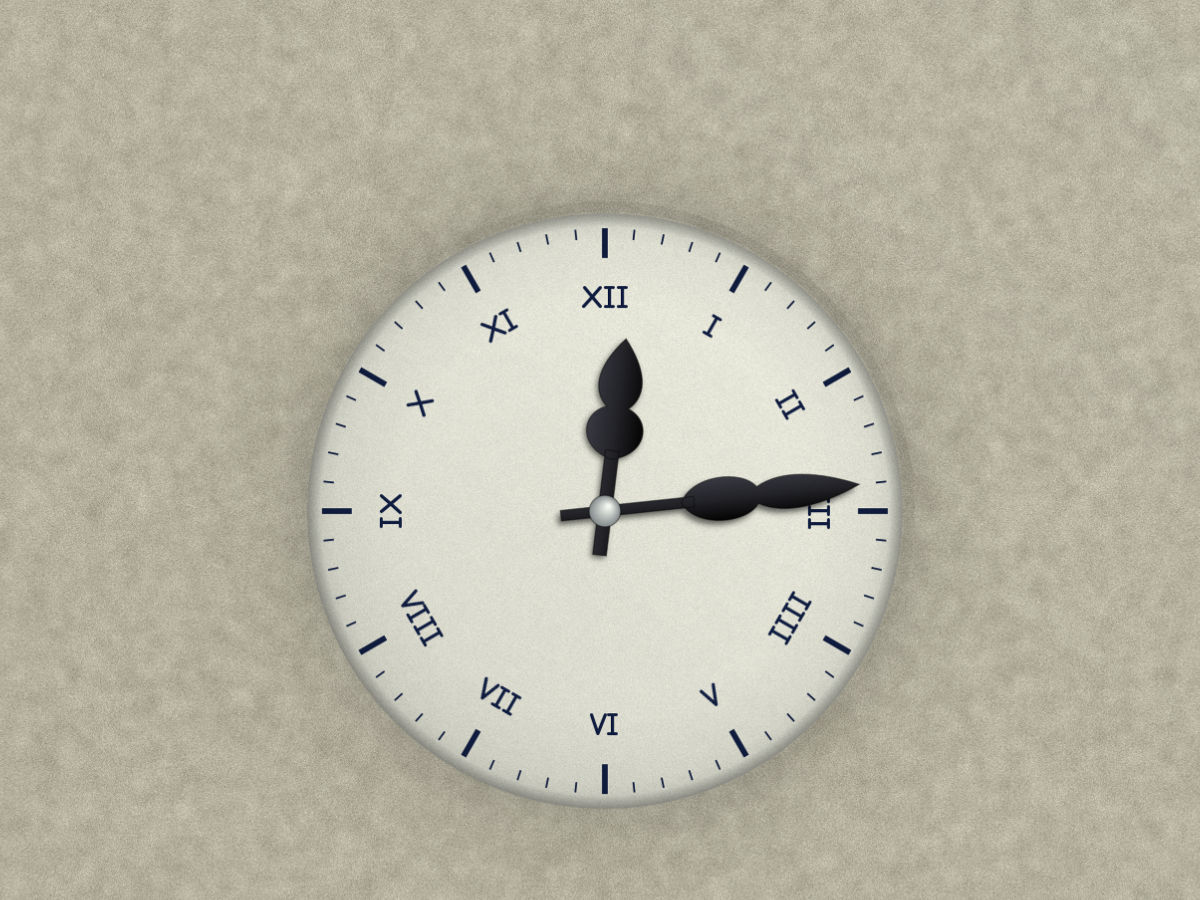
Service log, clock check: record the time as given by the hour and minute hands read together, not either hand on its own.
12:14
